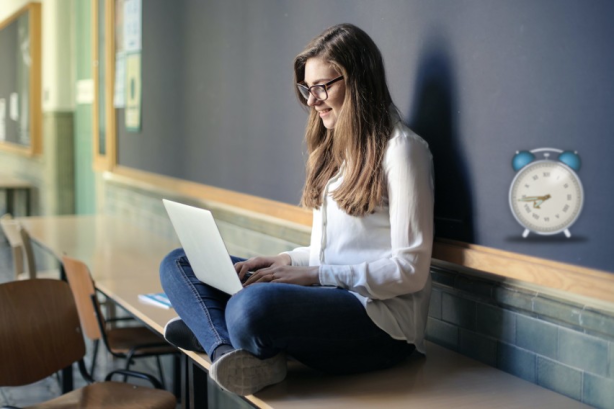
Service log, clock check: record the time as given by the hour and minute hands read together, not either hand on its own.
7:44
